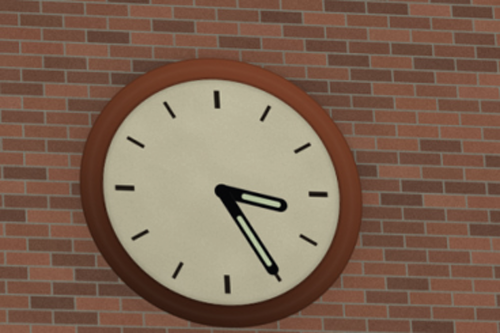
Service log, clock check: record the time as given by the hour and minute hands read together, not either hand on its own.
3:25
